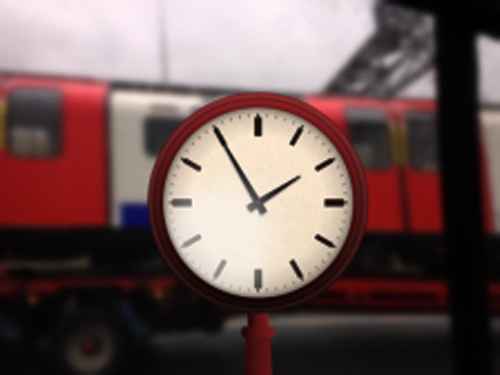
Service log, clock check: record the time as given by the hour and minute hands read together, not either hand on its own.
1:55
